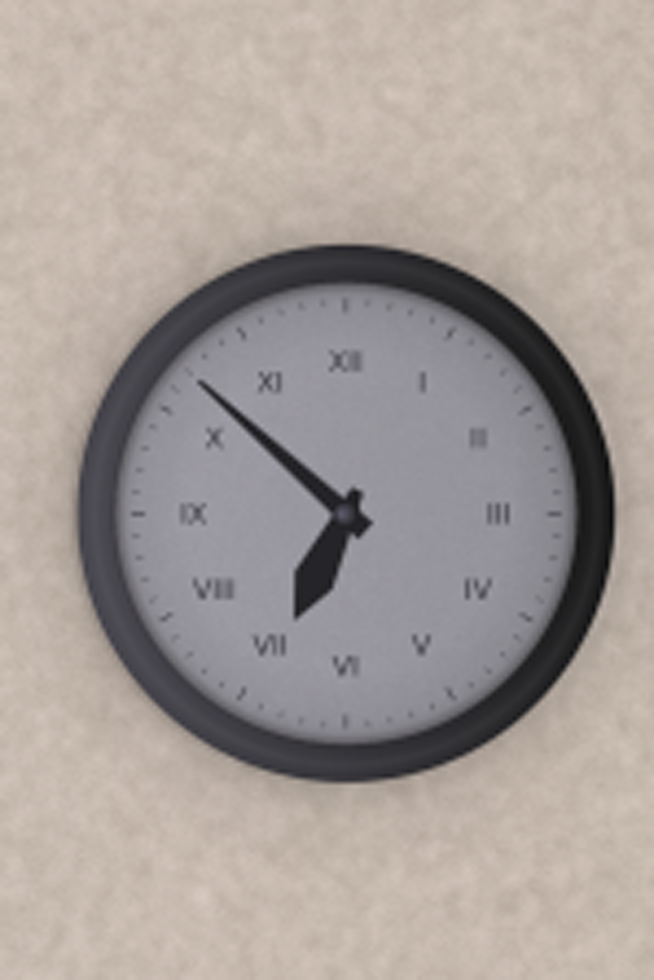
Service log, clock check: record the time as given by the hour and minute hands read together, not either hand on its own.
6:52
